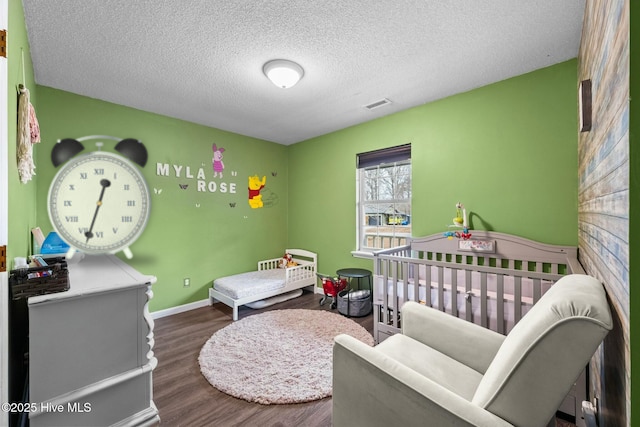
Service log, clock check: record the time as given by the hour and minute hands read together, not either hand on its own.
12:33
